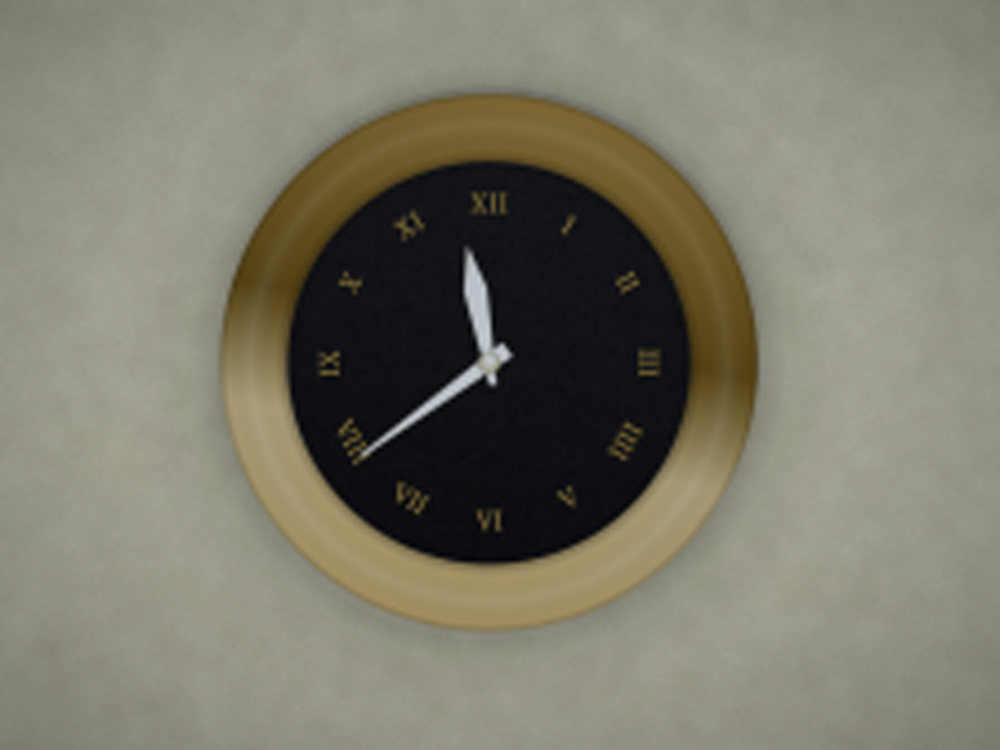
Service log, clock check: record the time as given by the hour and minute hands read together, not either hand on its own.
11:39
